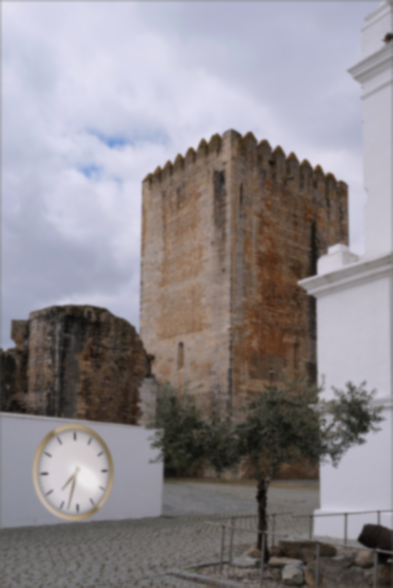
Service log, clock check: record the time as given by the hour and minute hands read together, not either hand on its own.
7:33
